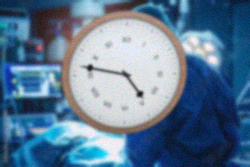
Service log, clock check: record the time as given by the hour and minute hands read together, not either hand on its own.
4:47
